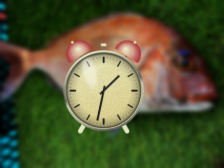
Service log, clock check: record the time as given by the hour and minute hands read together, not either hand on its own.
1:32
